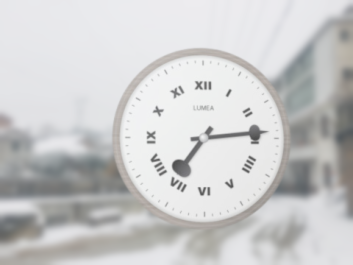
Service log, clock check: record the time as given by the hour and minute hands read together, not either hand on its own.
7:14
